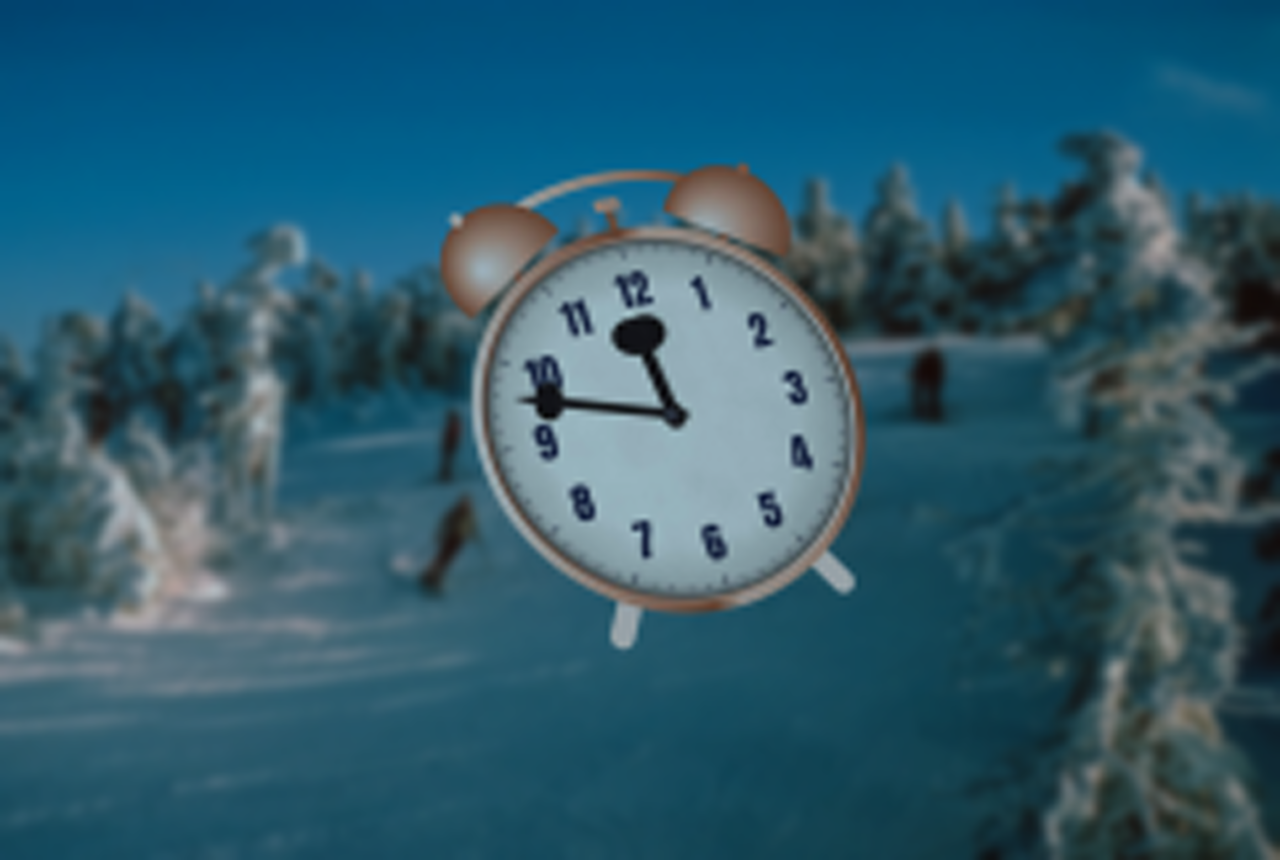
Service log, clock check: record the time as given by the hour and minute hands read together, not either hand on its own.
11:48
